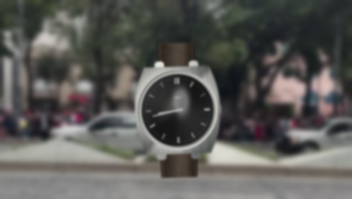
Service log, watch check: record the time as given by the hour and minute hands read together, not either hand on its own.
8:43
